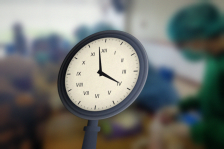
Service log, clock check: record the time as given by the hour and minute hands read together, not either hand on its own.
3:58
